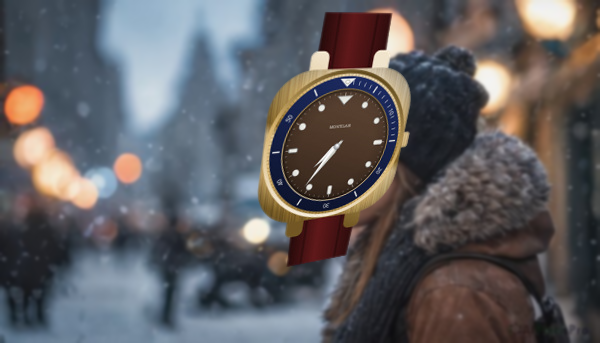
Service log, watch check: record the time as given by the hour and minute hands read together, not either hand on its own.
7:36
